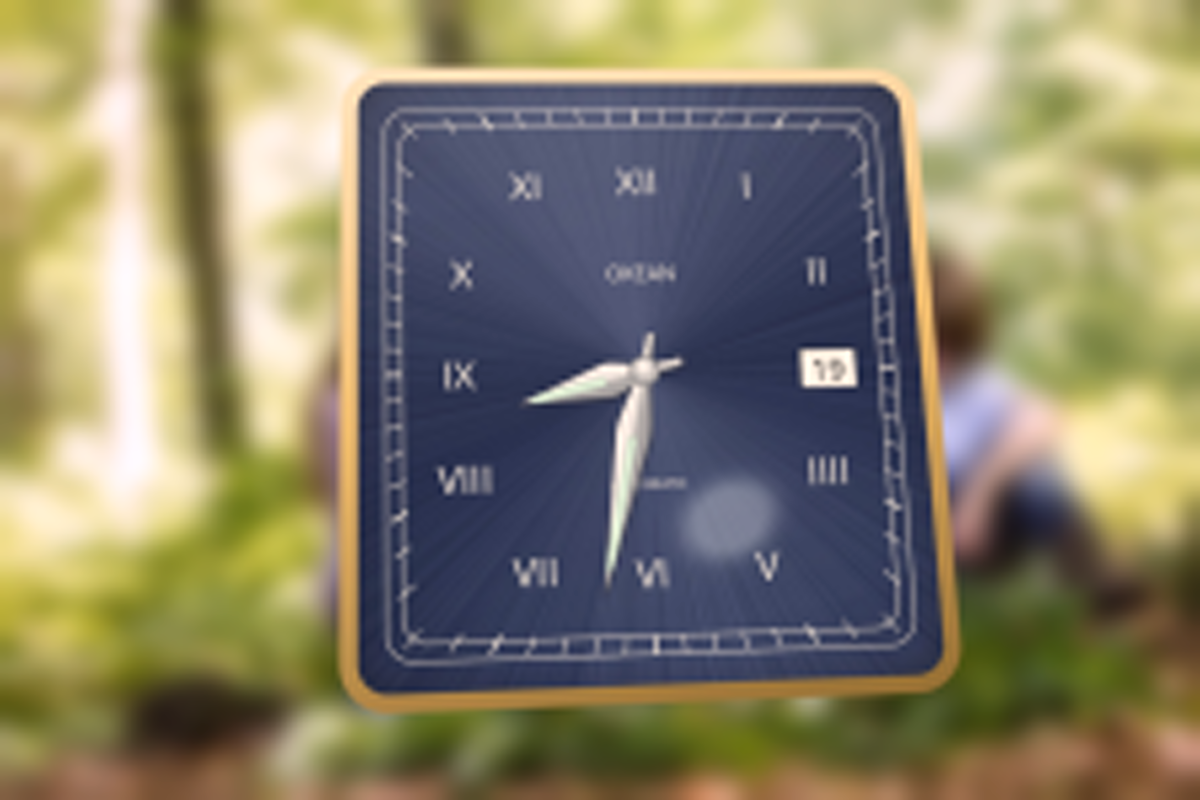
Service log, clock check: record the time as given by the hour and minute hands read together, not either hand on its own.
8:32
